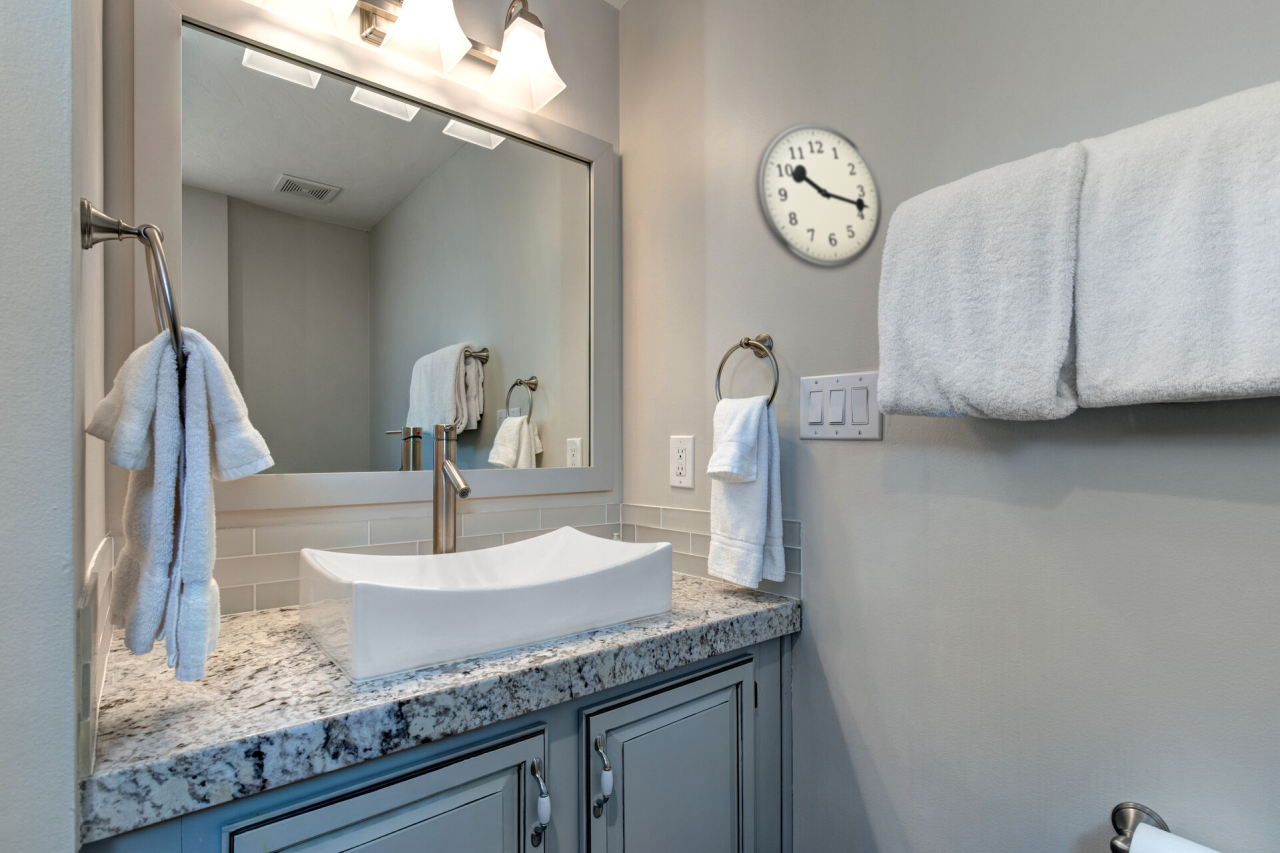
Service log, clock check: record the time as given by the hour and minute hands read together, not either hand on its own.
10:18
